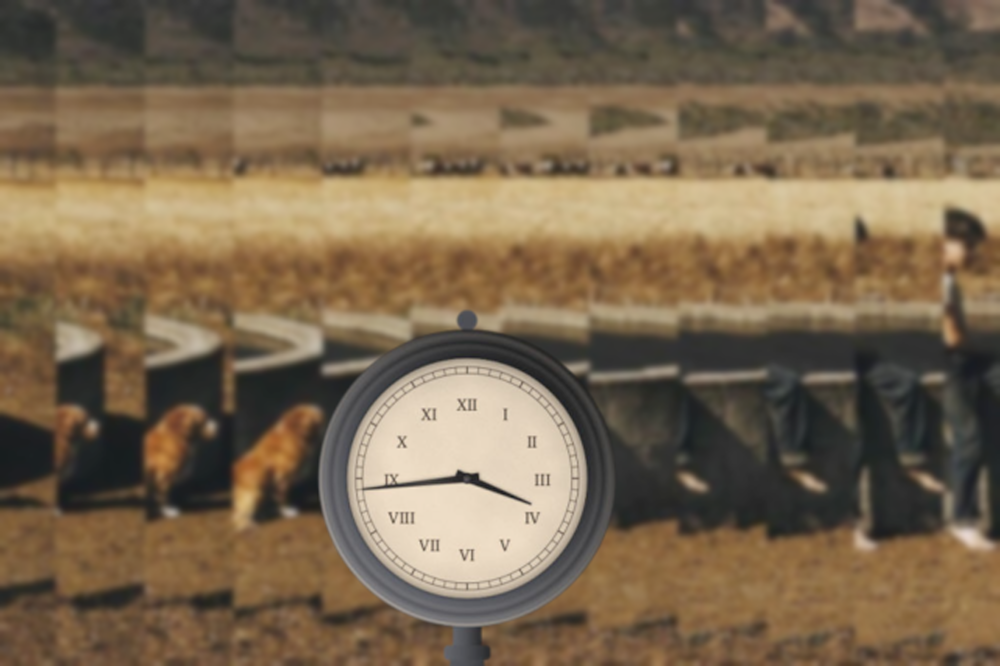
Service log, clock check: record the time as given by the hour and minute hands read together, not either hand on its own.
3:44
